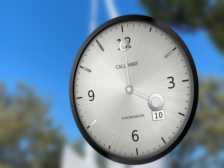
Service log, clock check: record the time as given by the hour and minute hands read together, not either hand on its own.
4:00
